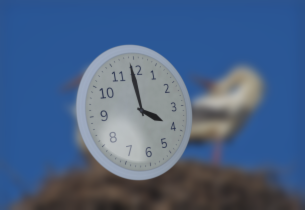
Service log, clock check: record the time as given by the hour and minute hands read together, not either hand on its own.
3:59
